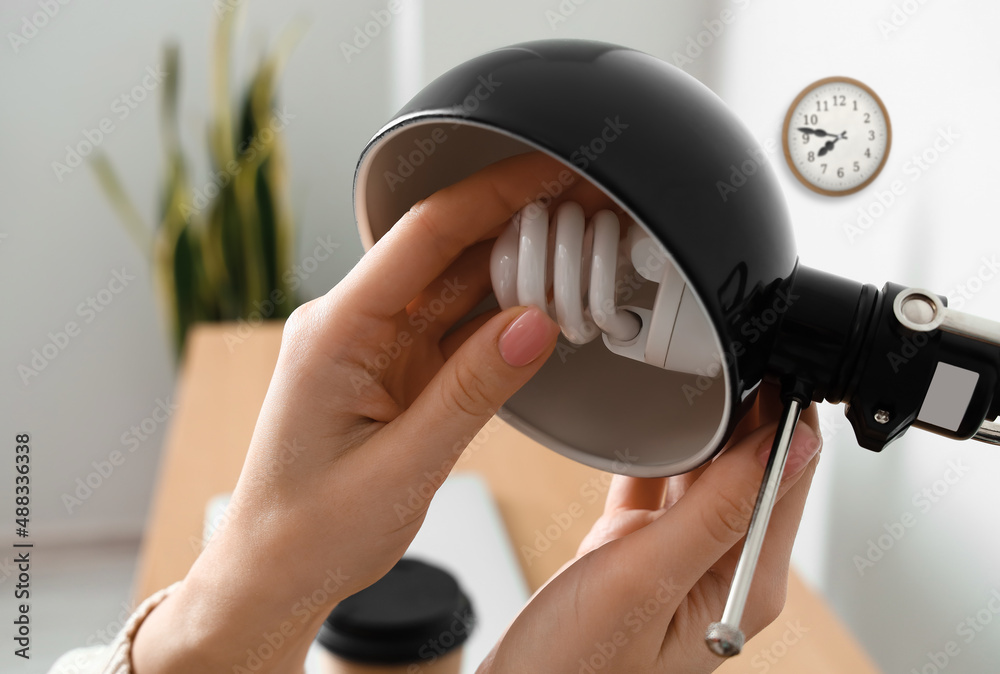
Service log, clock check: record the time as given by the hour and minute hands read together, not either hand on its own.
7:47
